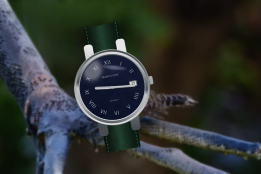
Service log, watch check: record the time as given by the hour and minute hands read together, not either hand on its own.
9:16
